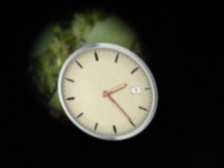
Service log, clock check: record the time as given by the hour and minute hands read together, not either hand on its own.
2:25
